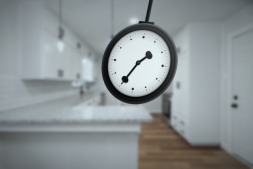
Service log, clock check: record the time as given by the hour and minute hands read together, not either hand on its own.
1:35
